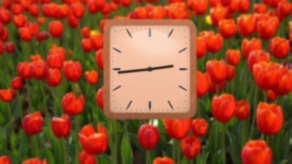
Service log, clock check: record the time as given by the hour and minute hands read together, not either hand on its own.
2:44
